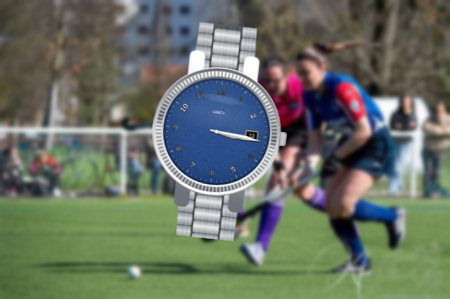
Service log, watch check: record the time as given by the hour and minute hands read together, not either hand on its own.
3:16
